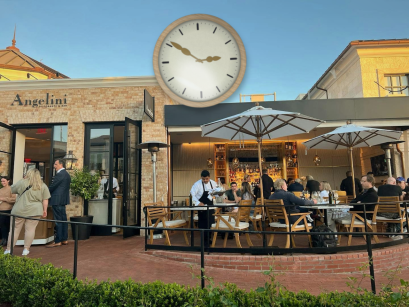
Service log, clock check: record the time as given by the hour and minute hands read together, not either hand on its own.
2:51
